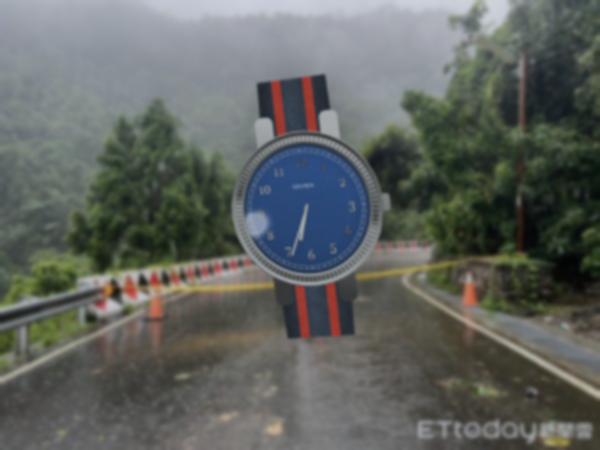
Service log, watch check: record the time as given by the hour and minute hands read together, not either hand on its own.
6:34
